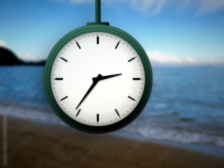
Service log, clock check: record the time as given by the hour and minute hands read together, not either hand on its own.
2:36
